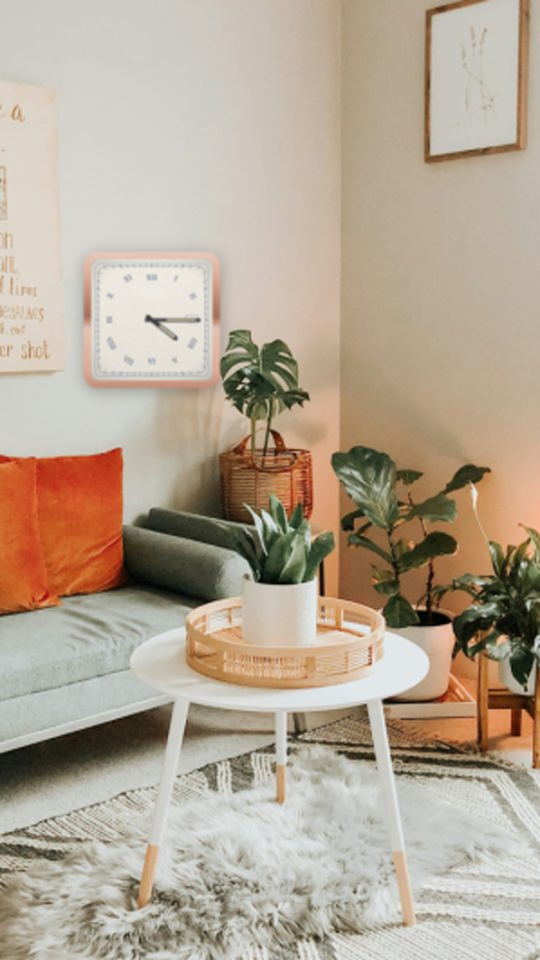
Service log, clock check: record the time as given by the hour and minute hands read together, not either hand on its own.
4:15
